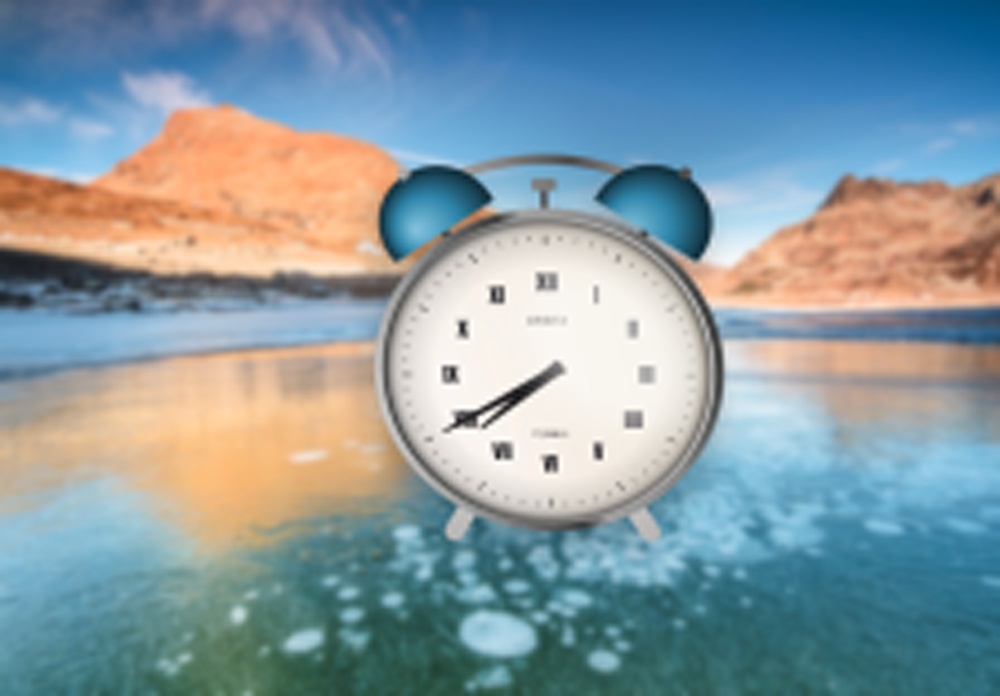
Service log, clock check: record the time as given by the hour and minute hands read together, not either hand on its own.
7:40
